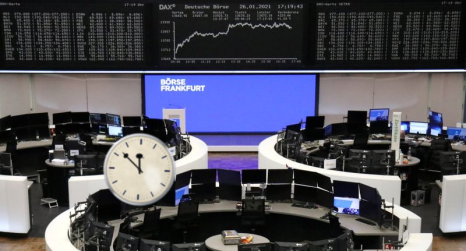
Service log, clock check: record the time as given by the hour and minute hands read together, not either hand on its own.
11:52
